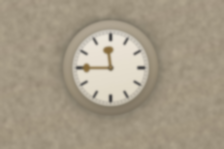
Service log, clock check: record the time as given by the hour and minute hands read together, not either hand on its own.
11:45
